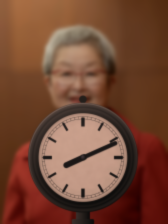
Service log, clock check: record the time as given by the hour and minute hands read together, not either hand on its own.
8:11
